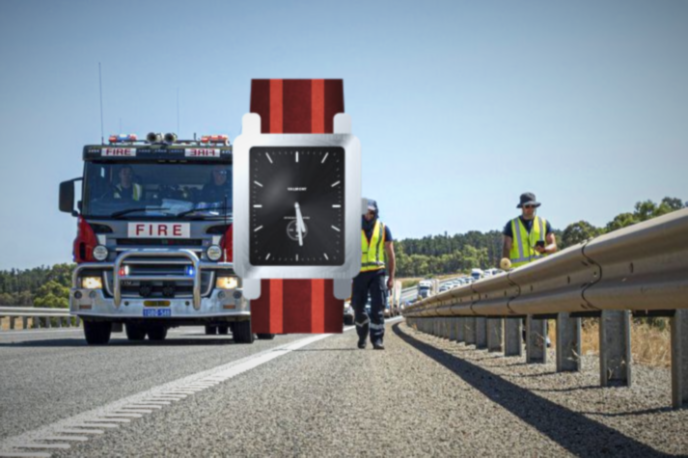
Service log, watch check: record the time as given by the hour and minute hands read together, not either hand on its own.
5:29
